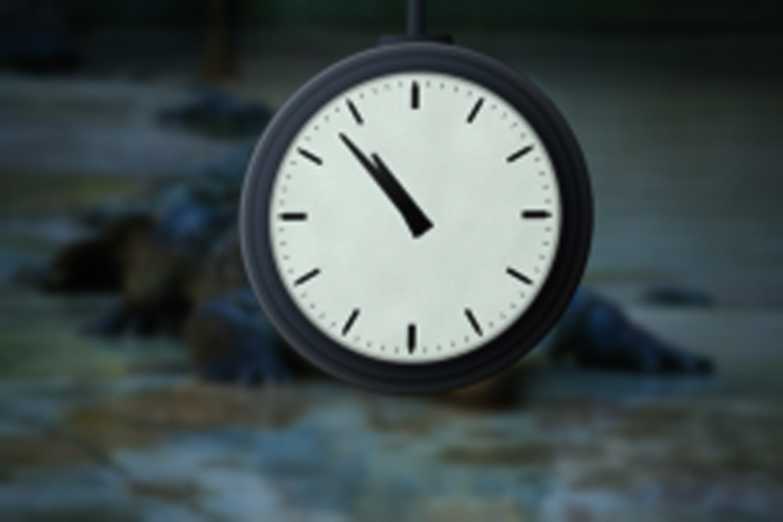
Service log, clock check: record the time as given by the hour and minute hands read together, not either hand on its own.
10:53
